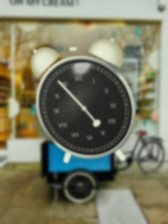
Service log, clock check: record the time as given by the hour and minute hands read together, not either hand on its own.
4:54
